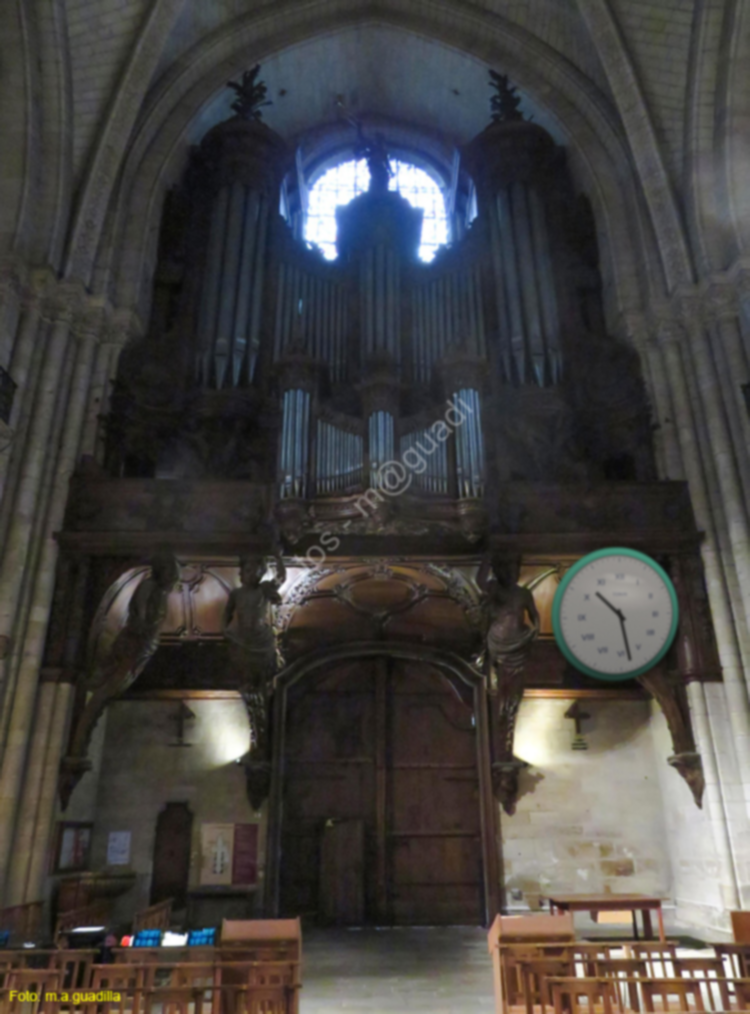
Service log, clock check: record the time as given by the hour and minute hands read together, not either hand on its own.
10:28
